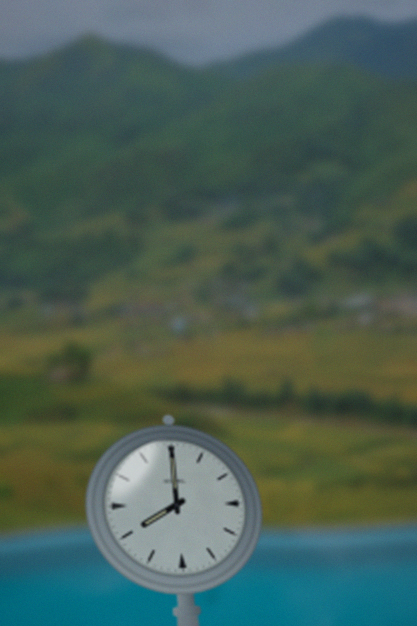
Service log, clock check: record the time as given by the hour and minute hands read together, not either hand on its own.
8:00
